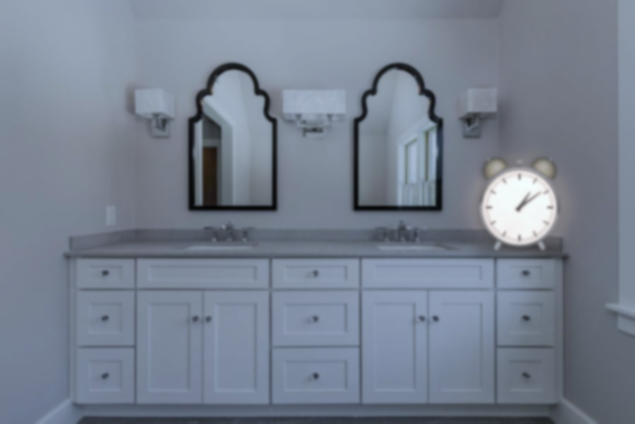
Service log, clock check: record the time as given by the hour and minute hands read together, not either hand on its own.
1:09
